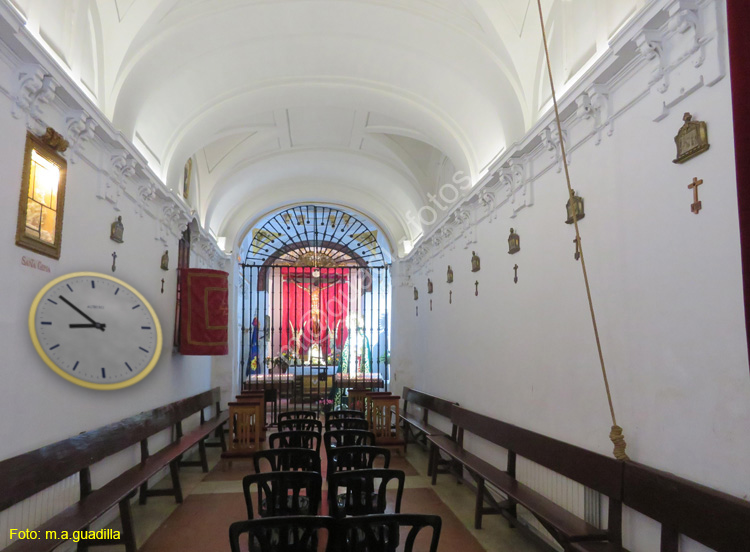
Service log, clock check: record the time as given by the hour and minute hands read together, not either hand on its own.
8:52
